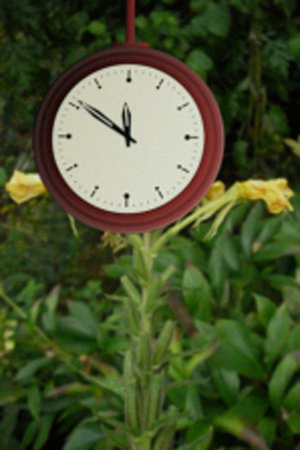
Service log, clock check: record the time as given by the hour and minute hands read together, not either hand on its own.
11:51
